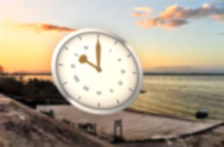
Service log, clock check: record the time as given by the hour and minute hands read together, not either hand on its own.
10:00
